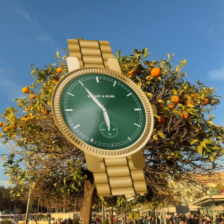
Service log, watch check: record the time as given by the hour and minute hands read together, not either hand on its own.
5:55
